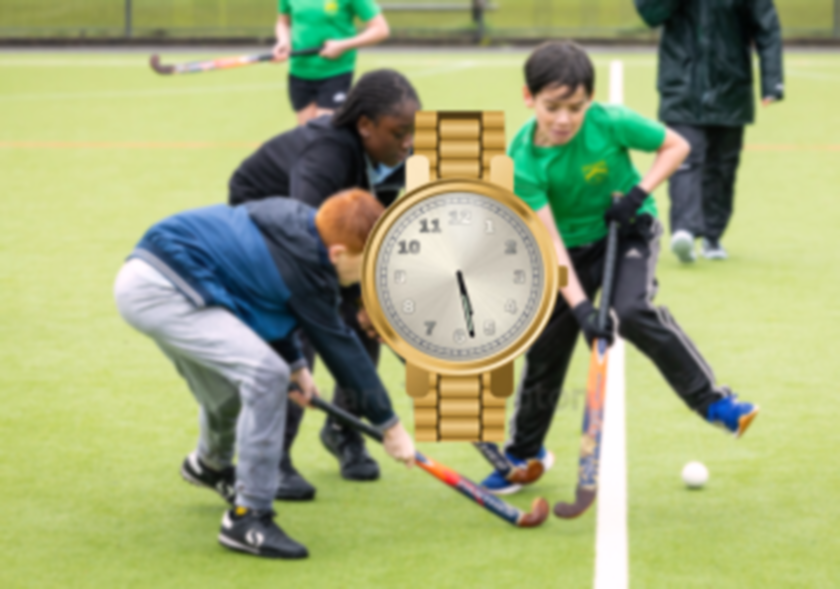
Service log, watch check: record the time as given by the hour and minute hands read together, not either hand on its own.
5:28
